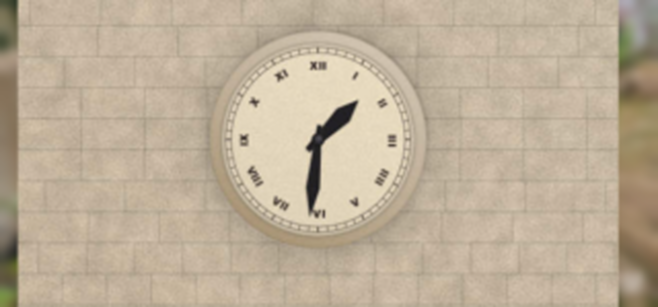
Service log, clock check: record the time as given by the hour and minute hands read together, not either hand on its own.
1:31
